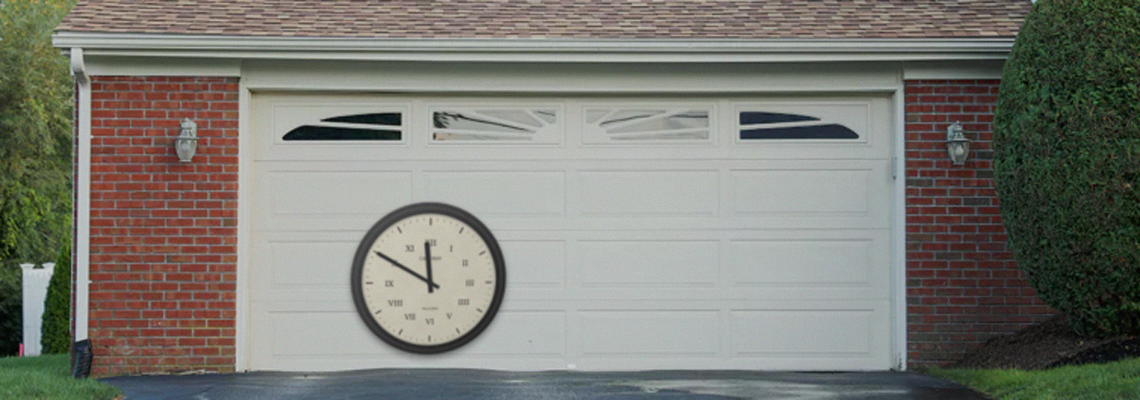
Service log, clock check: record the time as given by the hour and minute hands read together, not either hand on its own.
11:50
